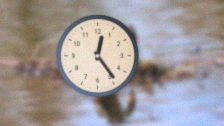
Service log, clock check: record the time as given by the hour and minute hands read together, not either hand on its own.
12:24
